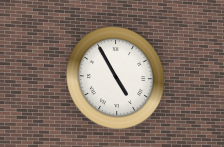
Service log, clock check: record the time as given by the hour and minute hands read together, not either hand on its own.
4:55
